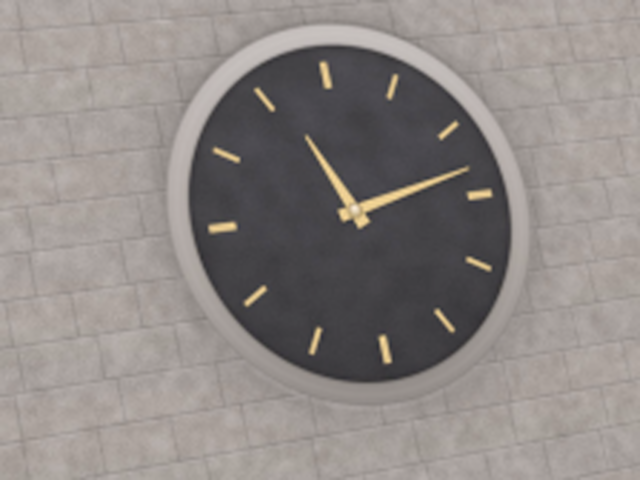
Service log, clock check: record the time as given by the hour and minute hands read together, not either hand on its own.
11:13
